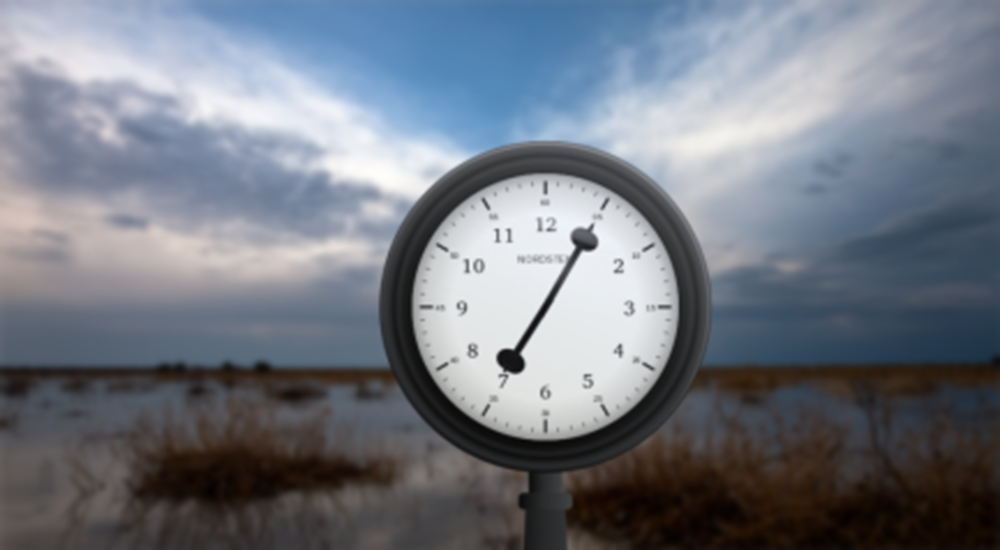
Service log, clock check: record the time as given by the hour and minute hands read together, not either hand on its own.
7:05
